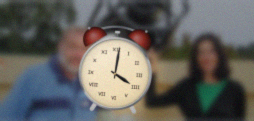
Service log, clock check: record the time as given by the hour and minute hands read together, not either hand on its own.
4:01
